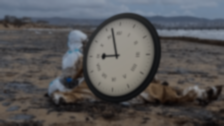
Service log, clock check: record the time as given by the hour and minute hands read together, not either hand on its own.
8:57
